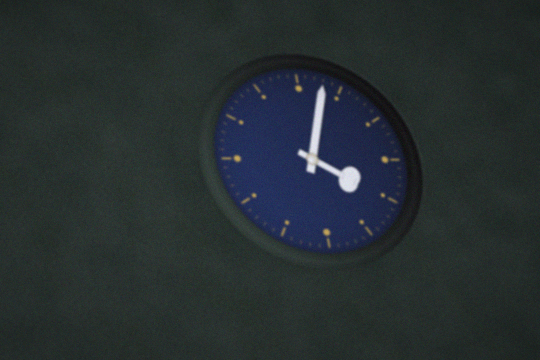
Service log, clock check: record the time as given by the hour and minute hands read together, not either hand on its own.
4:03
